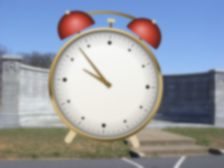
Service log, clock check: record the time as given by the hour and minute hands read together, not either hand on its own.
9:53
